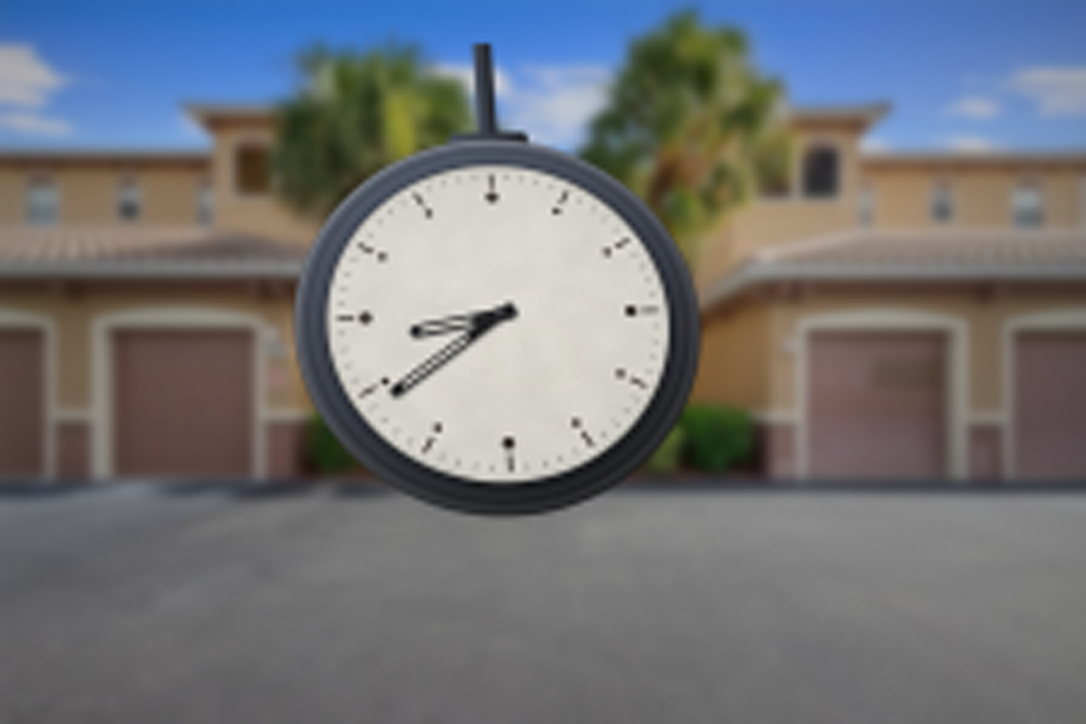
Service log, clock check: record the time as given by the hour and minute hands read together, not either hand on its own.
8:39
